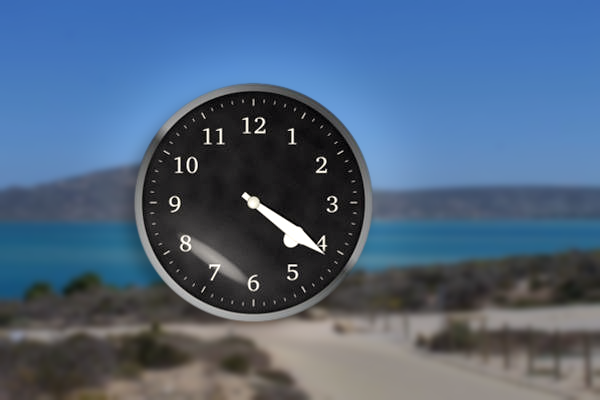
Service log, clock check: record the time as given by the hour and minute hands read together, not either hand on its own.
4:21
